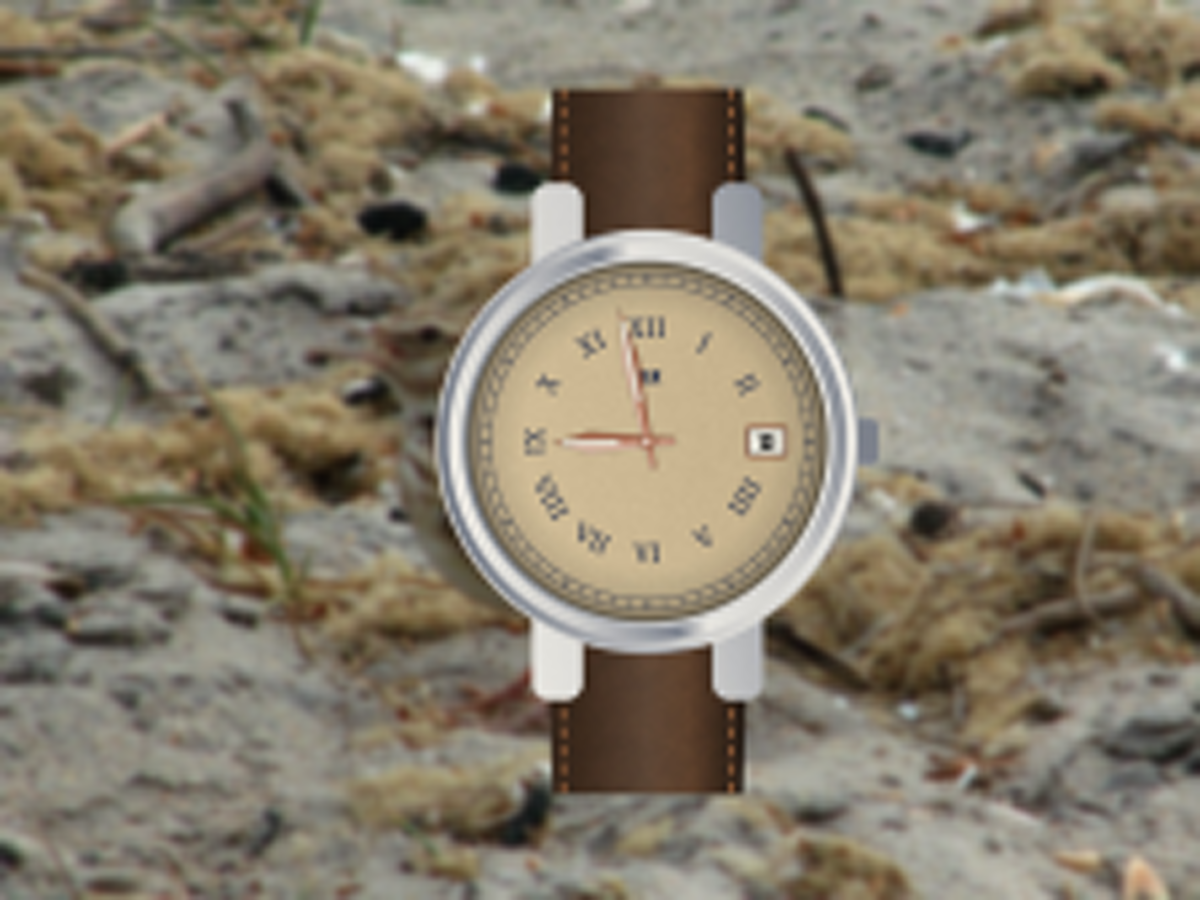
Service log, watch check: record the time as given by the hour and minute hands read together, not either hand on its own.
8:58
